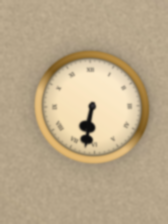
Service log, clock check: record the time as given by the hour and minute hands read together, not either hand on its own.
6:32
